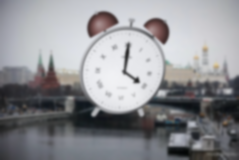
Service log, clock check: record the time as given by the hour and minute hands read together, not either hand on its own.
4:00
